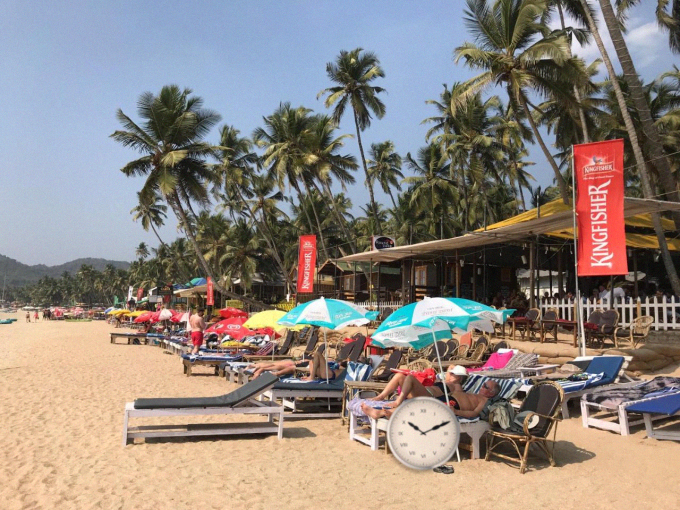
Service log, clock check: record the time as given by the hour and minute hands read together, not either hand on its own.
10:11
